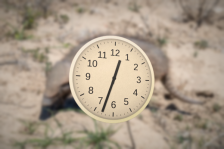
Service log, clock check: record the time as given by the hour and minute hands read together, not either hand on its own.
12:33
